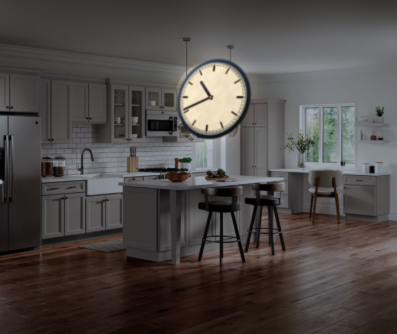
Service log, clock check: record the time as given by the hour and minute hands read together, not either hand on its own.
10:41
